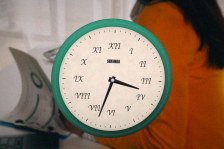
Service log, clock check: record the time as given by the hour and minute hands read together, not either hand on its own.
3:33
